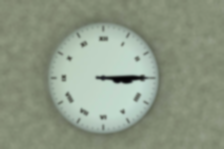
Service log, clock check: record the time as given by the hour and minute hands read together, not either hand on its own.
3:15
